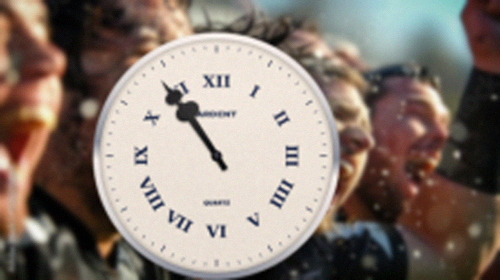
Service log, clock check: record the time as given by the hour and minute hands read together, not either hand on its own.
10:54
